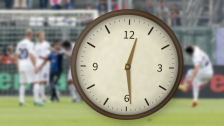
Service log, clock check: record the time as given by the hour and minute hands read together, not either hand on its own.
12:29
